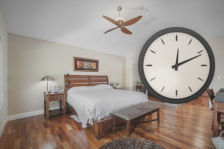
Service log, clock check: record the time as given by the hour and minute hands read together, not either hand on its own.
12:11
